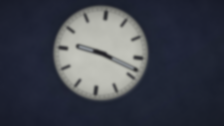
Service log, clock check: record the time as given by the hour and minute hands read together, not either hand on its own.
9:18
